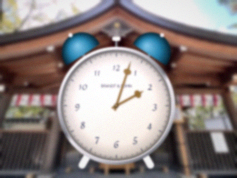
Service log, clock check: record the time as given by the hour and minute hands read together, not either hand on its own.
2:03
